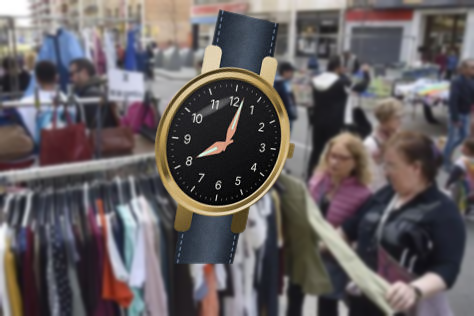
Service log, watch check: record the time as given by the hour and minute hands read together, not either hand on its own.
8:02
